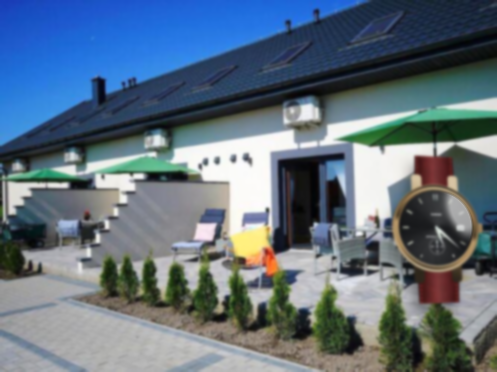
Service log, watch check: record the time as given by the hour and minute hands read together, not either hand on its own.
5:22
